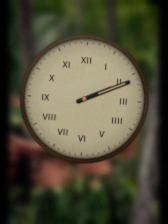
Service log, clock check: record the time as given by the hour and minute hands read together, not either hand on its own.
2:11
